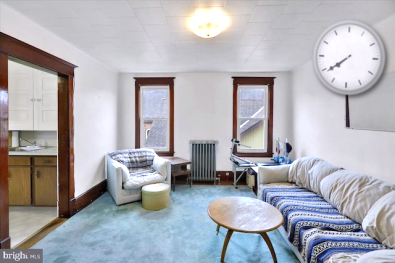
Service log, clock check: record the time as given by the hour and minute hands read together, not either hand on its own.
7:39
